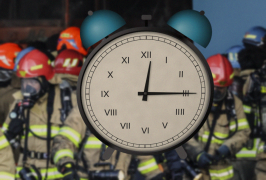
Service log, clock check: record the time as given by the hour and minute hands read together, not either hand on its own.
12:15
